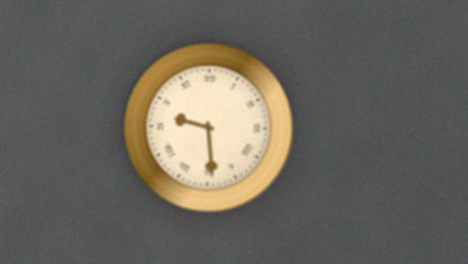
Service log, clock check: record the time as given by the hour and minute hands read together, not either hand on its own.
9:29
